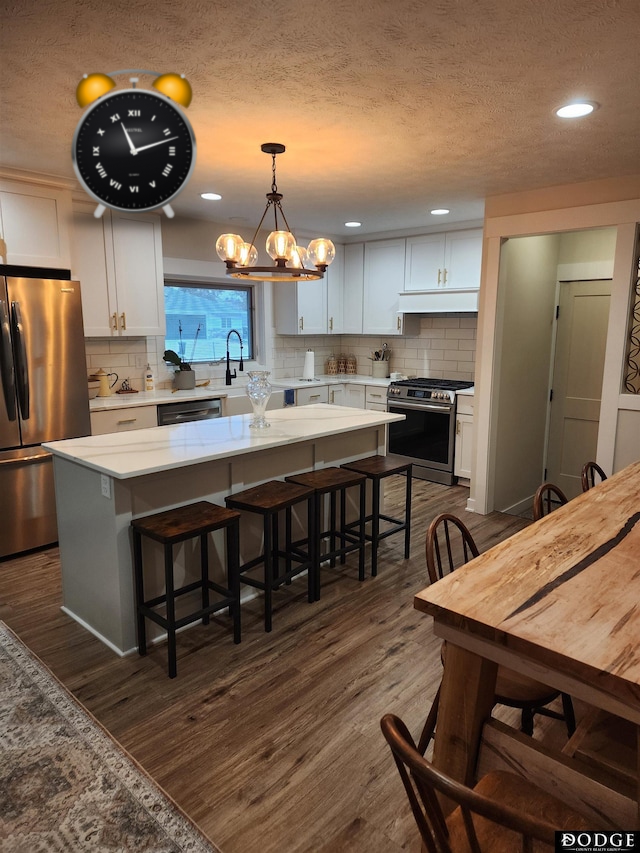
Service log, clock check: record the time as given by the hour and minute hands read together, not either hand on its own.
11:12
